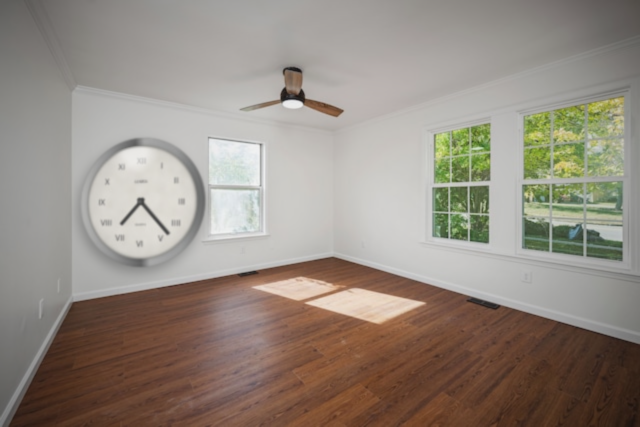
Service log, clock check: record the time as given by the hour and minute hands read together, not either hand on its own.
7:23
